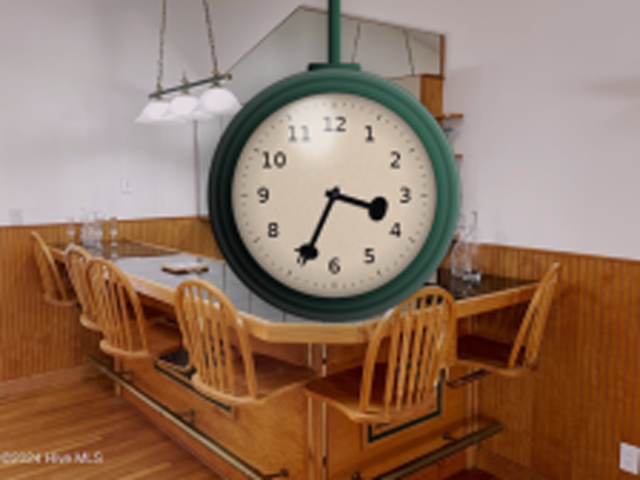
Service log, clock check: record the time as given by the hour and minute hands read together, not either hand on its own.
3:34
